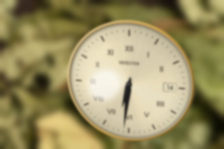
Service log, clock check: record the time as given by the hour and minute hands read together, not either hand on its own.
6:31
